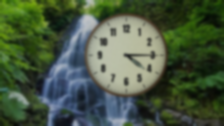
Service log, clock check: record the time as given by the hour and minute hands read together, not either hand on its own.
4:15
